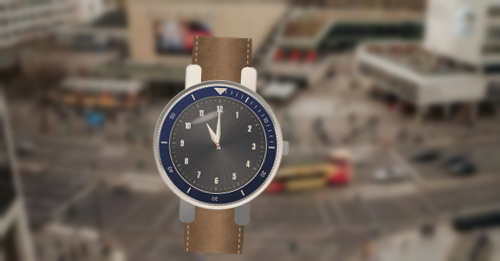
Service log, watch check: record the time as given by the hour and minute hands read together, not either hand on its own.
11:00
